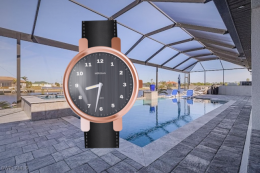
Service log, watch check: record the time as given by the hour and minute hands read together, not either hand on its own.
8:32
